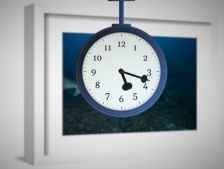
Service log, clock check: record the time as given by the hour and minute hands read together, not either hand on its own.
5:18
